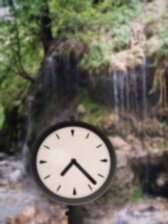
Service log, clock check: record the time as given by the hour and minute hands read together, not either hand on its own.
7:23
